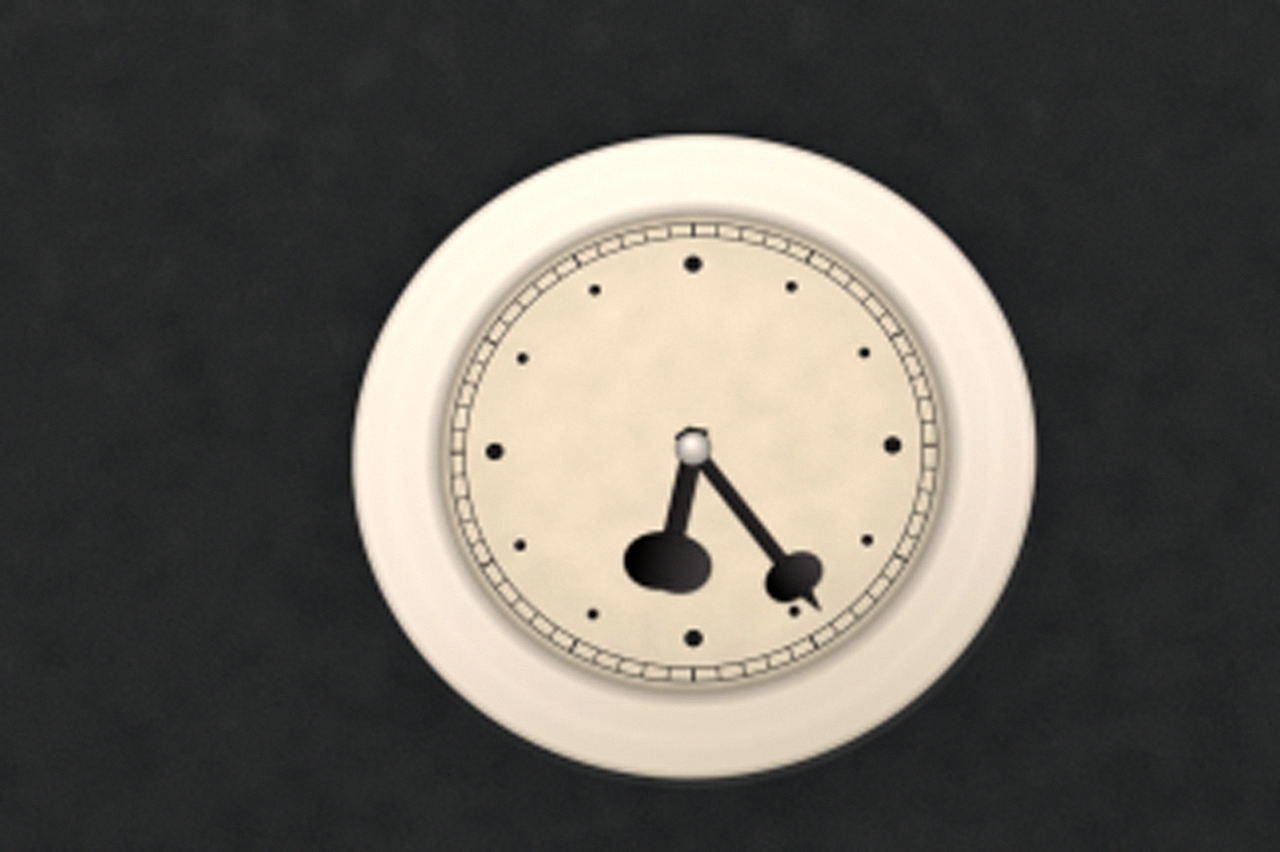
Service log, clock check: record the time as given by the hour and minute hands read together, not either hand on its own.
6:24
